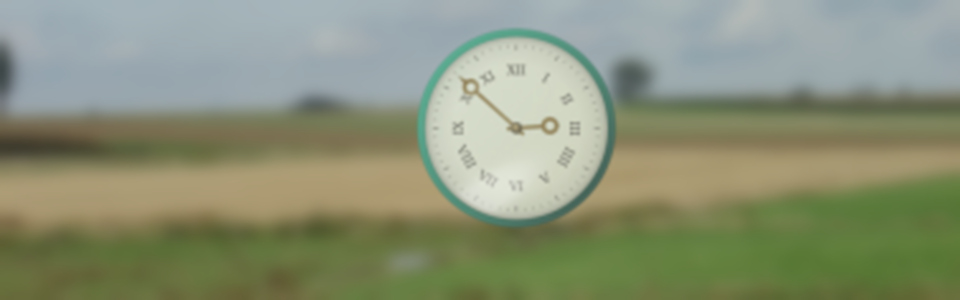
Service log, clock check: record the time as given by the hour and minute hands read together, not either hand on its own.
2:52
